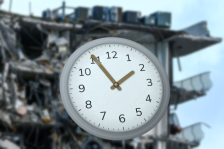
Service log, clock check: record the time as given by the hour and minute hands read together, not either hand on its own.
1:55
